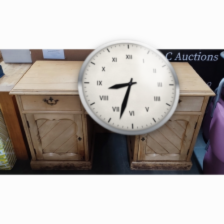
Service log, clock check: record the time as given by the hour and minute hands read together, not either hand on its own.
8:33
